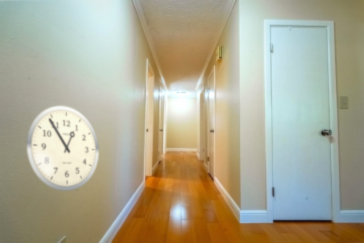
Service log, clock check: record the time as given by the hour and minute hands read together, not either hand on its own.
12:54
